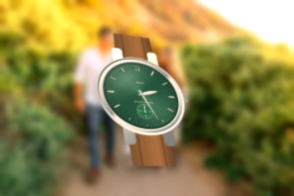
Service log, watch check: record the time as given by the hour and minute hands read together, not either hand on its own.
2:26
